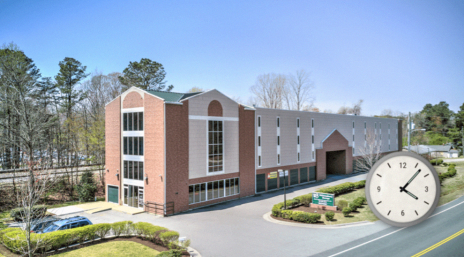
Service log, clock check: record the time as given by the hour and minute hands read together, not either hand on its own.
4:07
